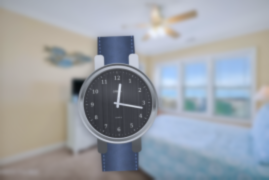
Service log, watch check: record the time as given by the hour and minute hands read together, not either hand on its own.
12:17
